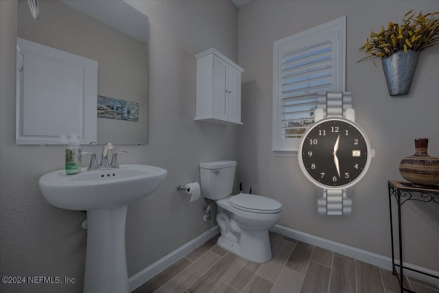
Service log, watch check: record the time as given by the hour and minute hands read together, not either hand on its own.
12:28
